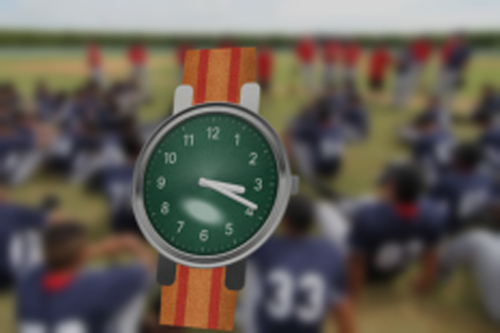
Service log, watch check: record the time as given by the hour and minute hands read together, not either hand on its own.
3:19
